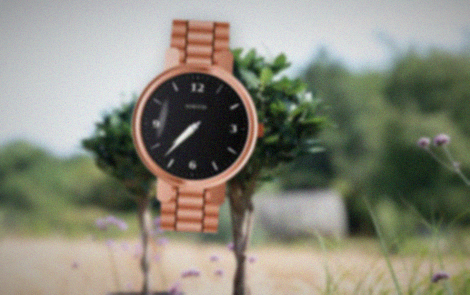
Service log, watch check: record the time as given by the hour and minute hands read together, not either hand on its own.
7:37
